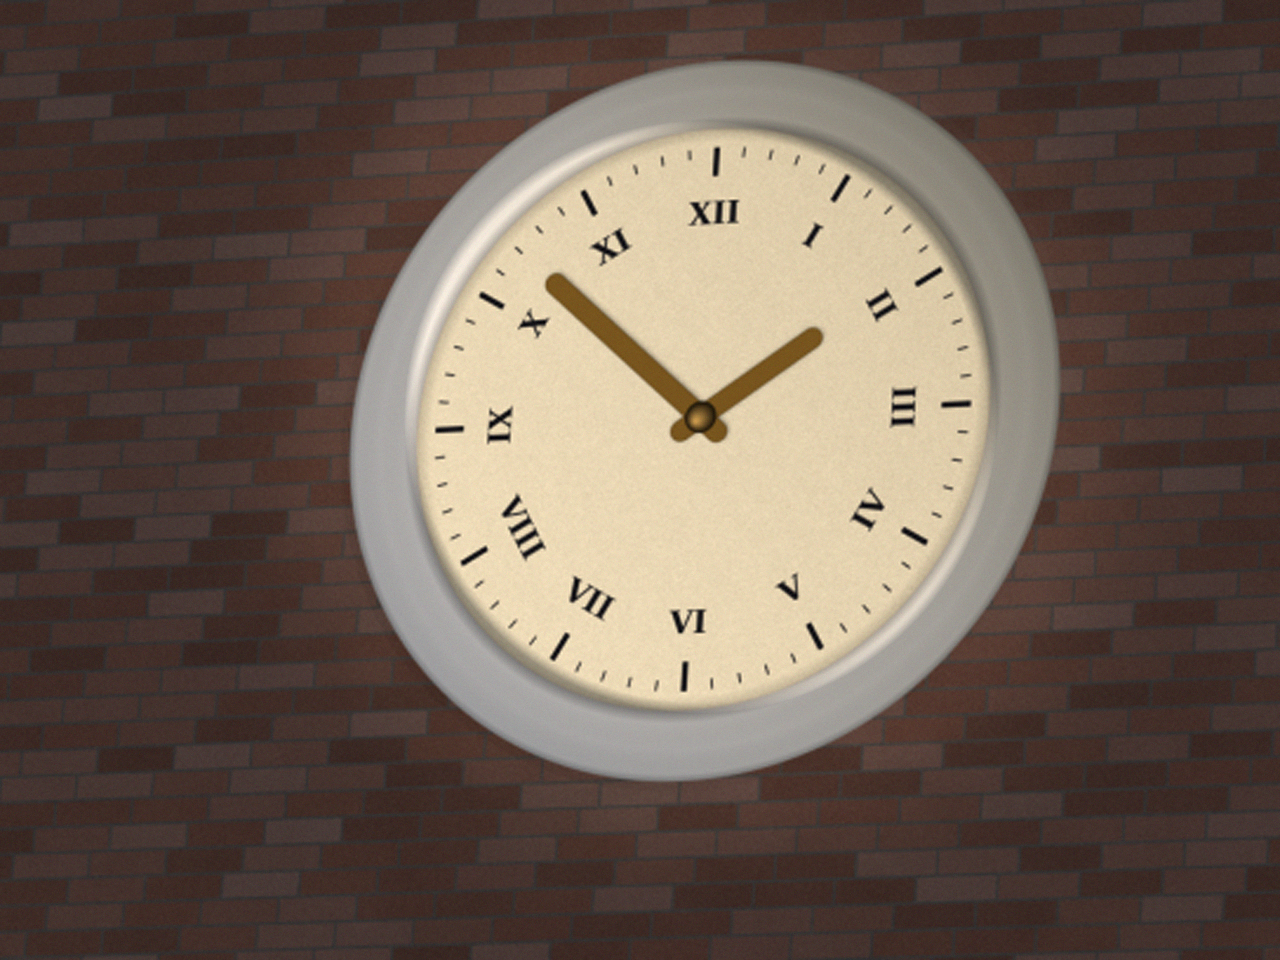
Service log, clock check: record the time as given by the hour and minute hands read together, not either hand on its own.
1:52
